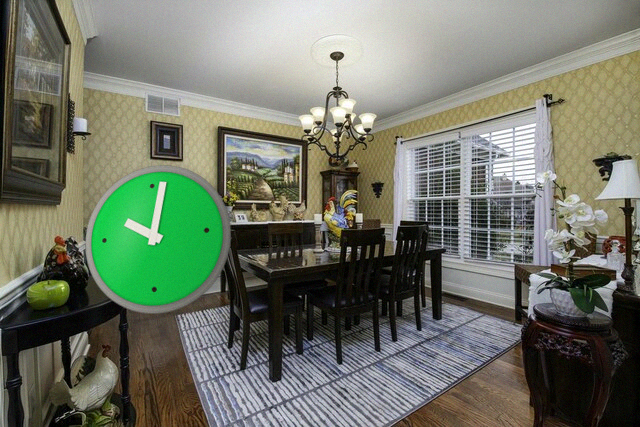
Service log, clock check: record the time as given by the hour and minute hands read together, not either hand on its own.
10:02
